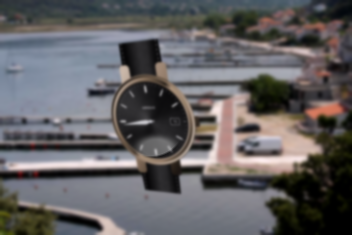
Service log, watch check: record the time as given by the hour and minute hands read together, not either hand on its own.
8:44
